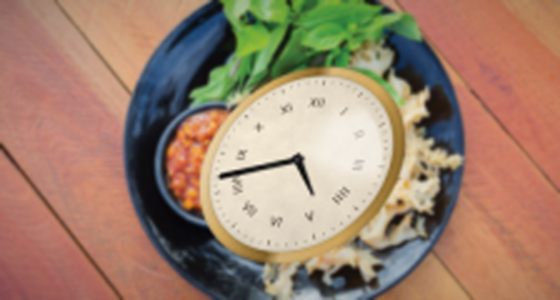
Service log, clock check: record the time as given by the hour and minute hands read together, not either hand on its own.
4:42
